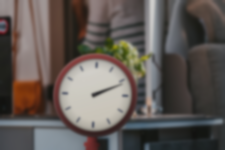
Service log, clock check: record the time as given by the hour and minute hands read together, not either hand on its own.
2:11
